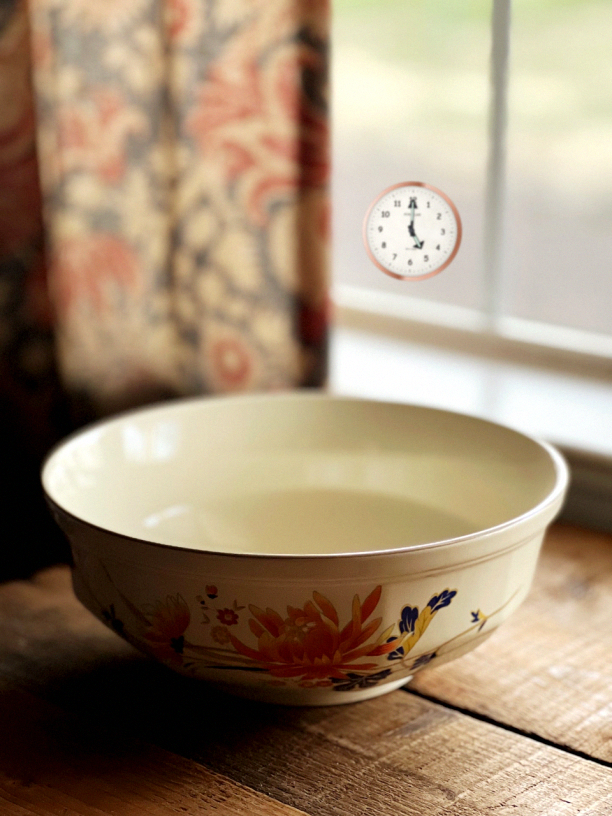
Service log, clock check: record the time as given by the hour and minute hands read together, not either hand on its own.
5:00
